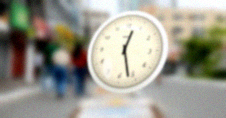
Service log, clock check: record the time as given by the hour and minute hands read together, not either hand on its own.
12:27
